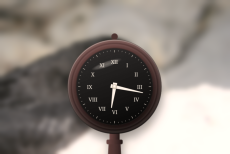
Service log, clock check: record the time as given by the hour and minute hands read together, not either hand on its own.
6:17
